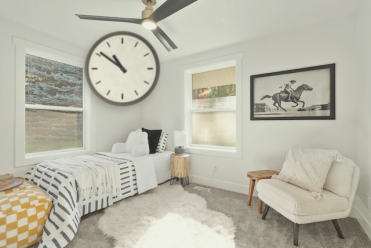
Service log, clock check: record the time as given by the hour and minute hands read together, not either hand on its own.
10:51
